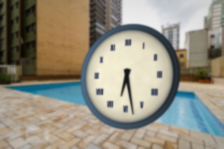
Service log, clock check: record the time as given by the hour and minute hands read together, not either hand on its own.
6:28
